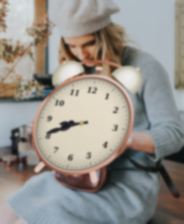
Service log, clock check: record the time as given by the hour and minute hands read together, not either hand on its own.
8:41
